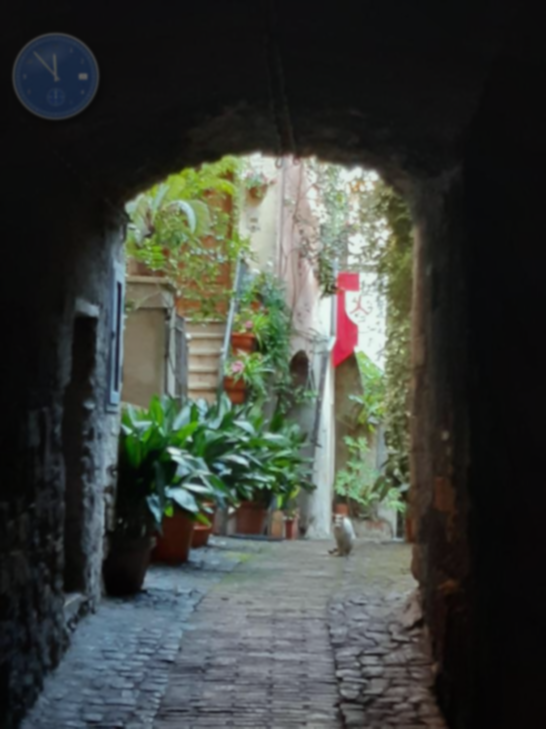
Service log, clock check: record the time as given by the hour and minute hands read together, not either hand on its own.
11:53
